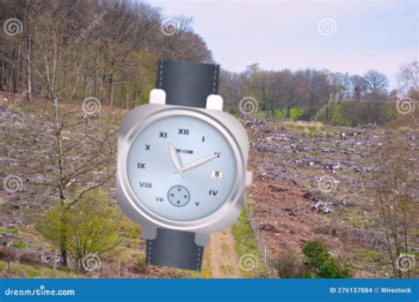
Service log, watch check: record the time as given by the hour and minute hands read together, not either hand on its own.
11:10
